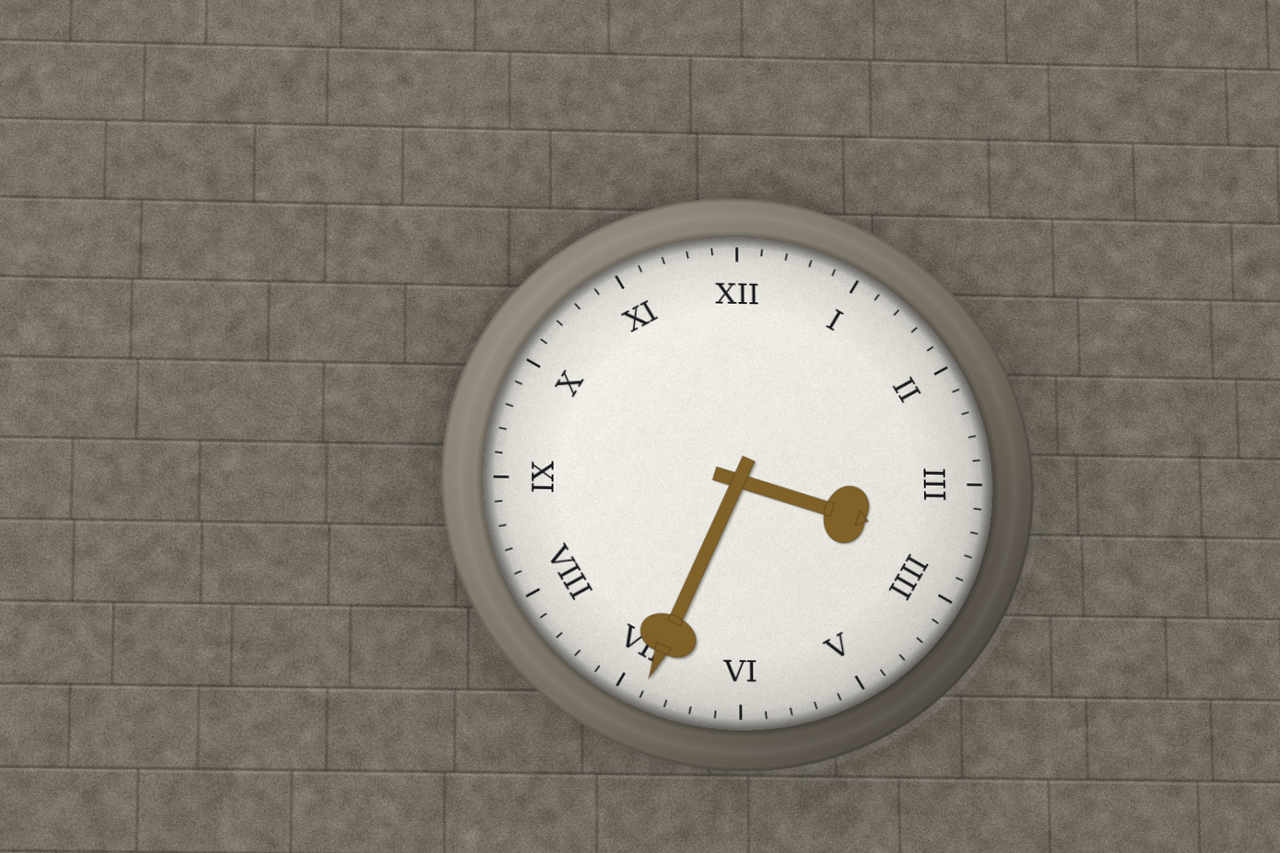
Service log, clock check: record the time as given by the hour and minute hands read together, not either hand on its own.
3:34
